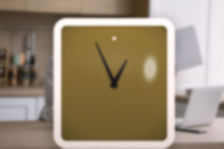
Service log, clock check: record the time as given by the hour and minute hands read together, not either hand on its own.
12:56
